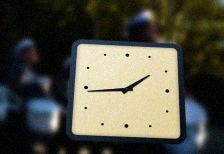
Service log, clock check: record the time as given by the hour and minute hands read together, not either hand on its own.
1:44
